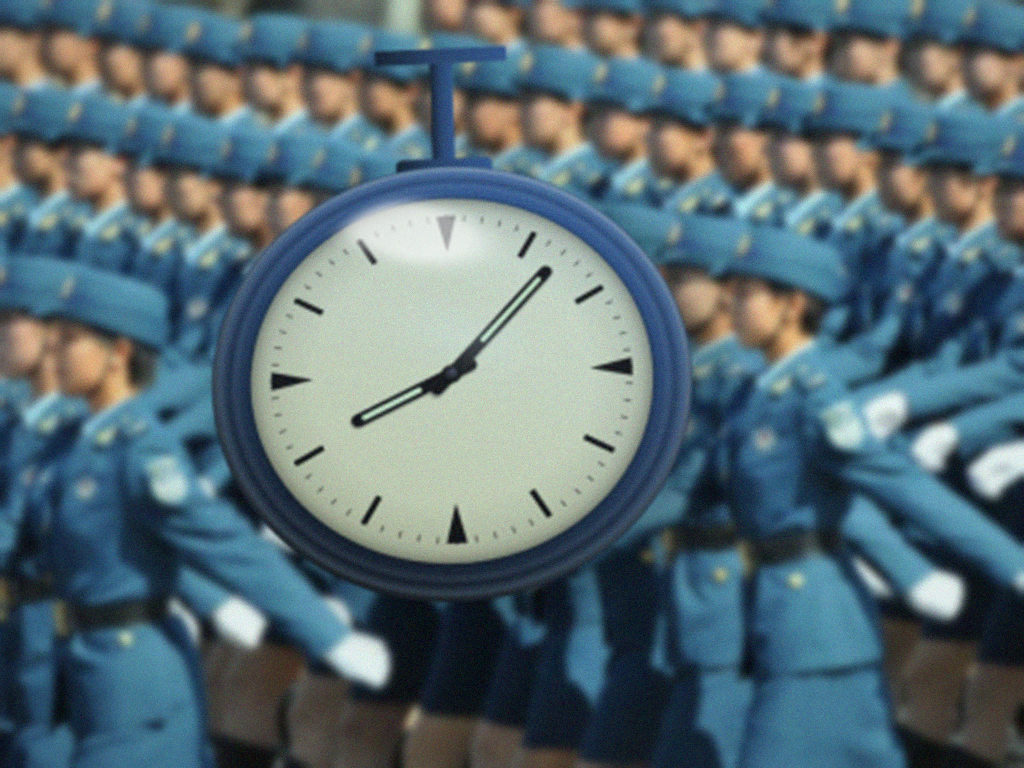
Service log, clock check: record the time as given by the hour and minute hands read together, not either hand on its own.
8:07
